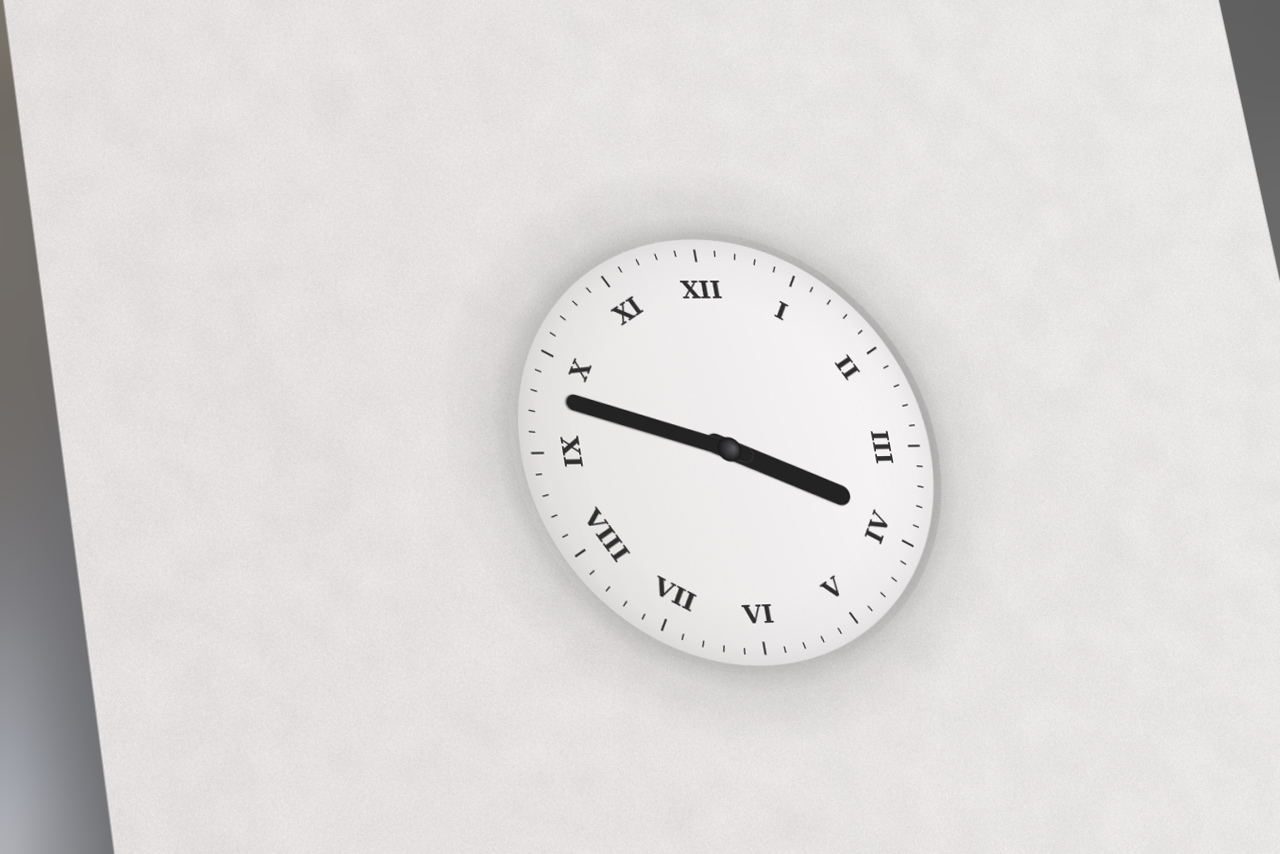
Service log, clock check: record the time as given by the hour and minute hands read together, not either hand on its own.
3:48
